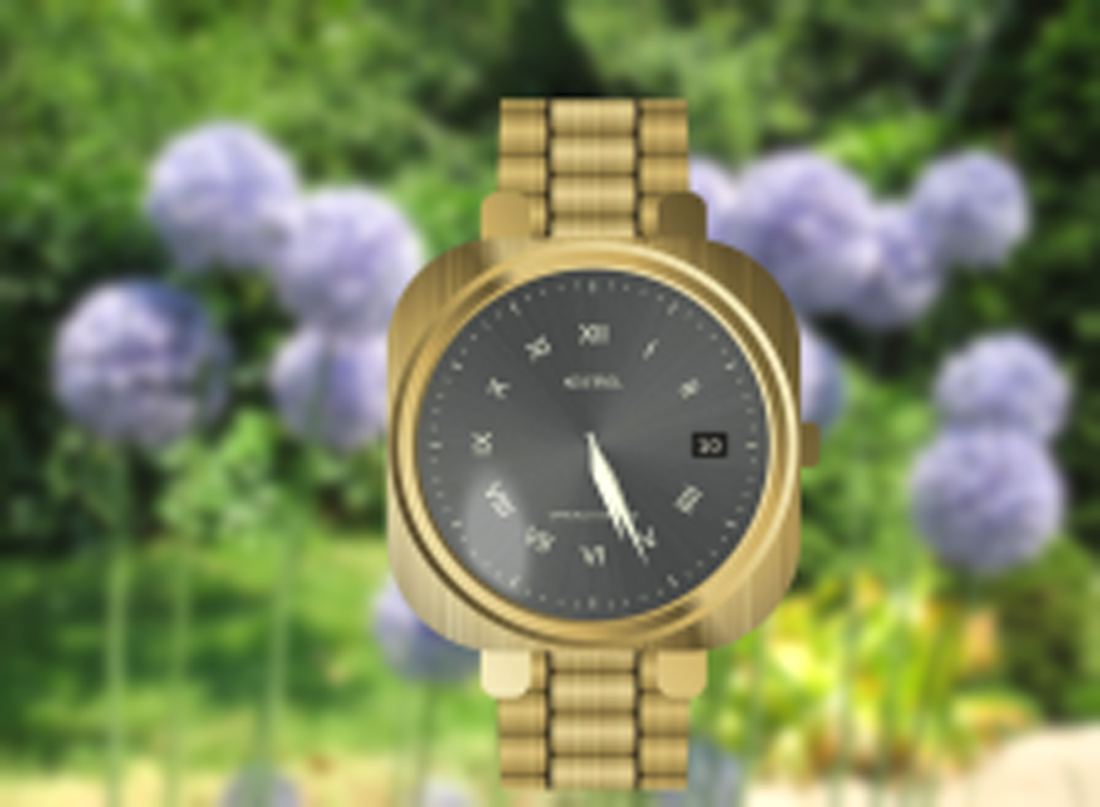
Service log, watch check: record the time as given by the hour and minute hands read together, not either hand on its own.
5:26
